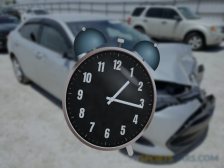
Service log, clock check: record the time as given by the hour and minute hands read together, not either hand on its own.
1:16
